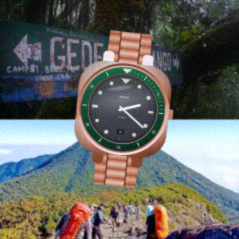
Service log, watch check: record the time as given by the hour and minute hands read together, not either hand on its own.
2:21
